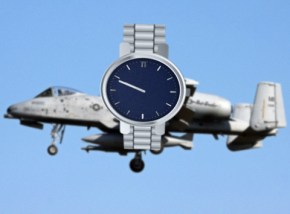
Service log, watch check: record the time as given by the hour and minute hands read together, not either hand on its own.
9:49
